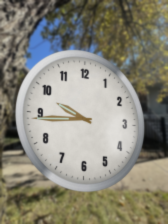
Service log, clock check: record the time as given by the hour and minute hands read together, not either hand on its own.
9:44
